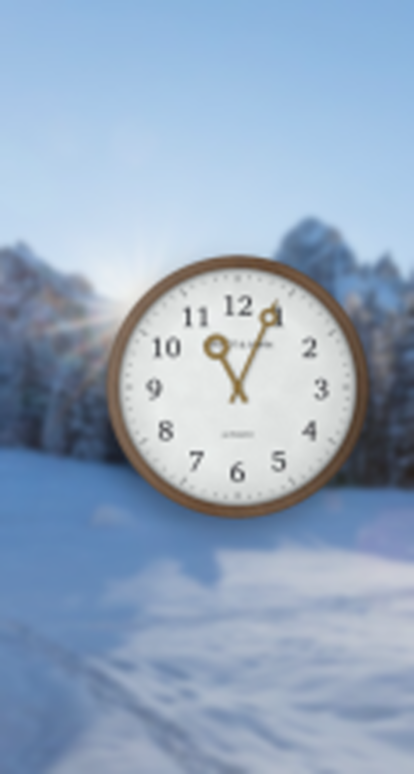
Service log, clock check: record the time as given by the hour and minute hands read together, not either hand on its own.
11:04
